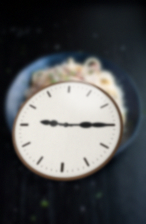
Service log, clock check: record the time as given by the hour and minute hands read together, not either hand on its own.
9:15
